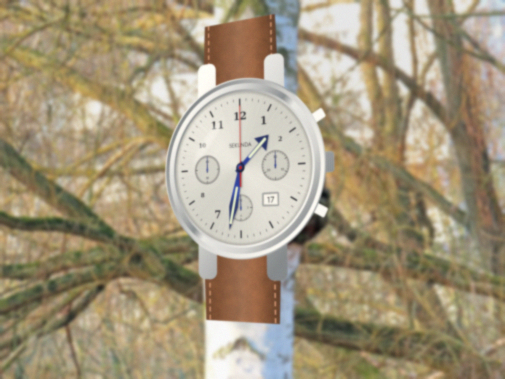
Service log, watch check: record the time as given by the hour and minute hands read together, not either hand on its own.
1:32
